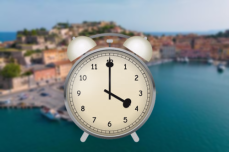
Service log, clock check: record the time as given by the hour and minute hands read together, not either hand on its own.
4:00
